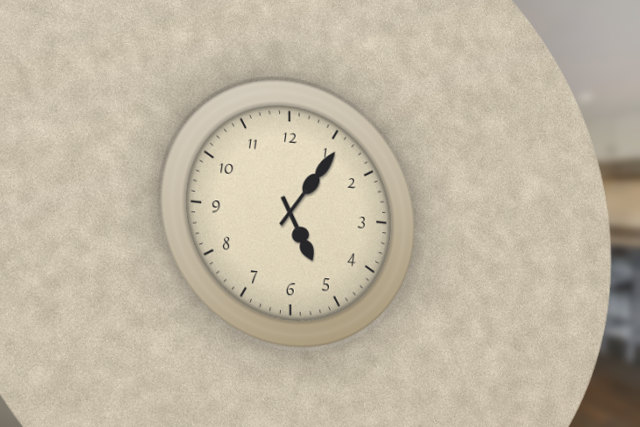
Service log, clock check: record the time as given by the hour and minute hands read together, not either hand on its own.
5:06
